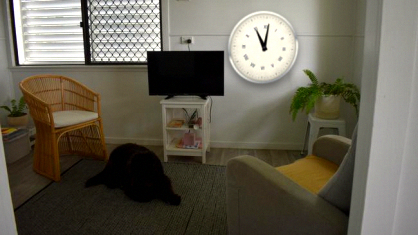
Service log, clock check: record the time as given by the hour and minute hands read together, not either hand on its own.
11:01
